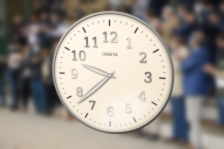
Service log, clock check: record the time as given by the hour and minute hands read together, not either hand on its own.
9:38
